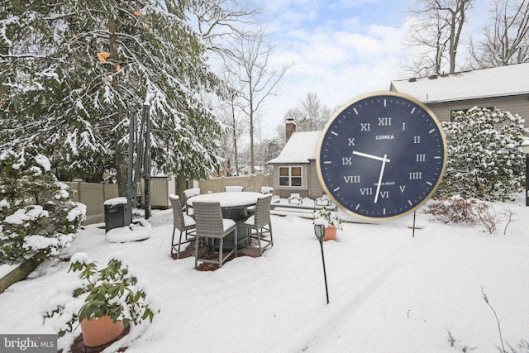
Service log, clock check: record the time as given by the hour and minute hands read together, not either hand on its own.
9:32
